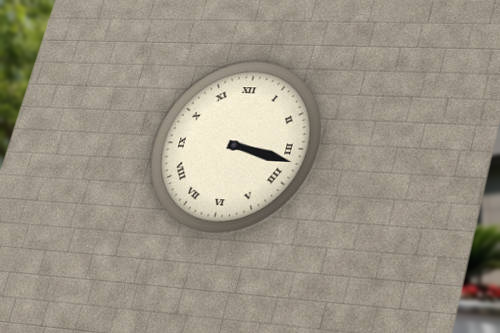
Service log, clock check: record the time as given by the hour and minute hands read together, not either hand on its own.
3:17
